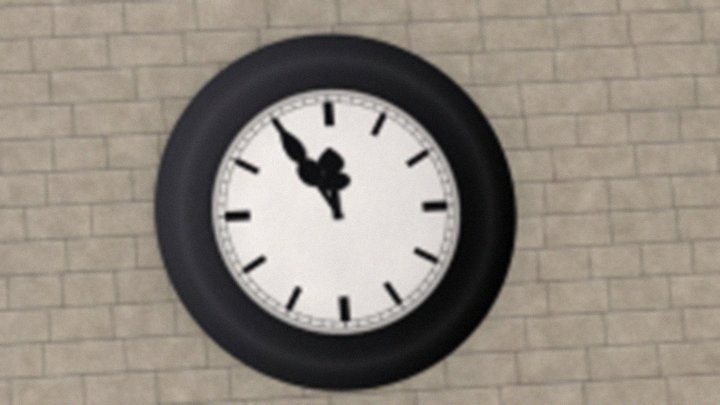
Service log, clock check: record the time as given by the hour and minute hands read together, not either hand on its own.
11:55
